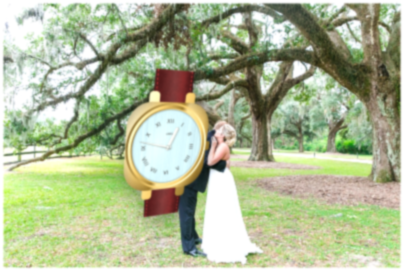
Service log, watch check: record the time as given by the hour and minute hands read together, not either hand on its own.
12:47
